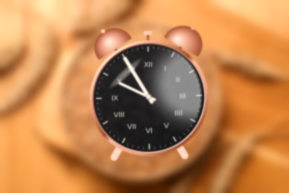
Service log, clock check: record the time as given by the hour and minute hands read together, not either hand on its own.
9:55
